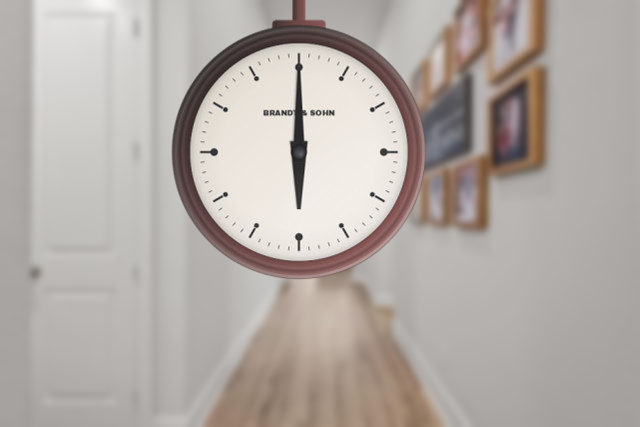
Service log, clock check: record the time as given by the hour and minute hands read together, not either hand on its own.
6:00
